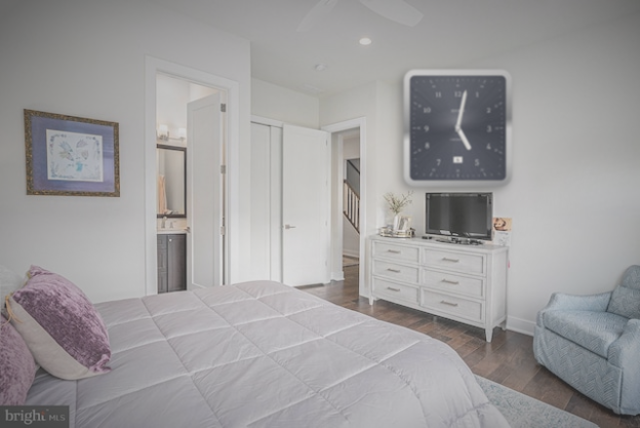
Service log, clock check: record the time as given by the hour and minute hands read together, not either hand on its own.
5:02
